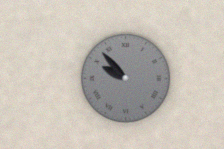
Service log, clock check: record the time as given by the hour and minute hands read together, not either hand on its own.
9:53
